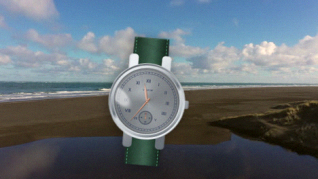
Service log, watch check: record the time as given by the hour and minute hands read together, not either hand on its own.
11:36
